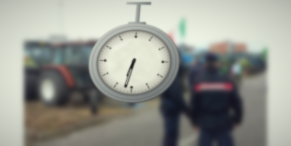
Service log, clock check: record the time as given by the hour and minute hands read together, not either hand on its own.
6:32
